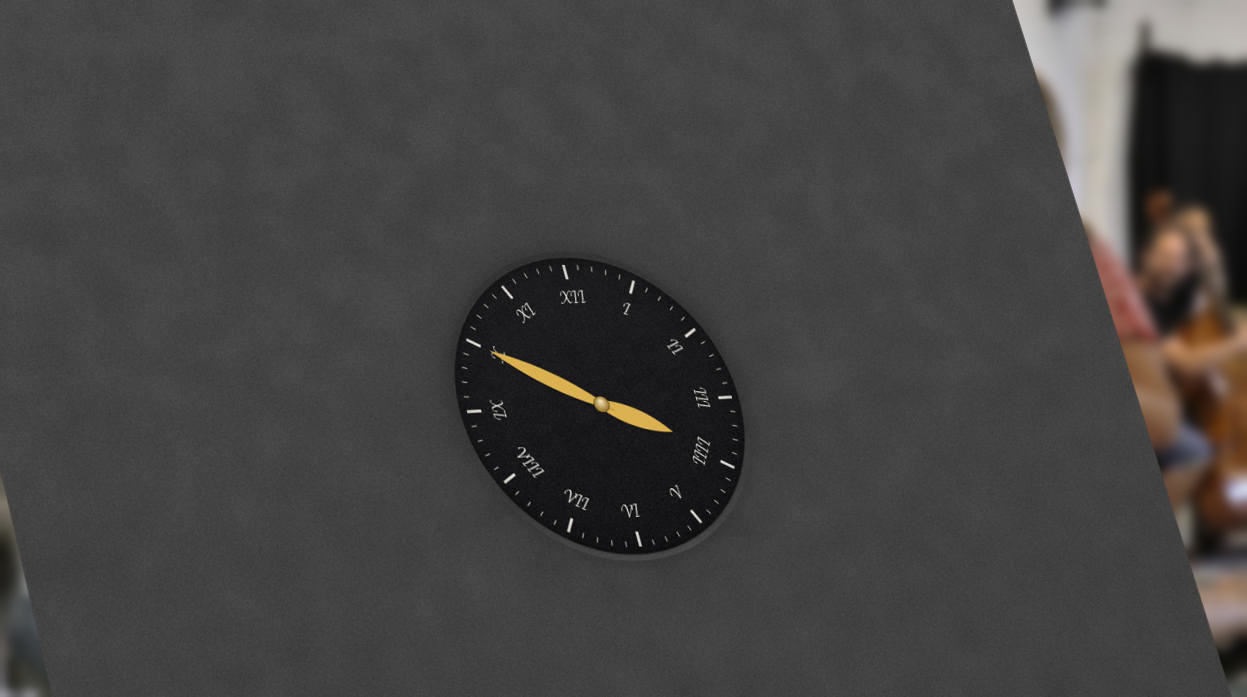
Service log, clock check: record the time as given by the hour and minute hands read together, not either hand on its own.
3:50
